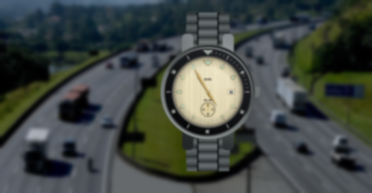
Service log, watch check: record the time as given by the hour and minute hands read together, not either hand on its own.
4:55
